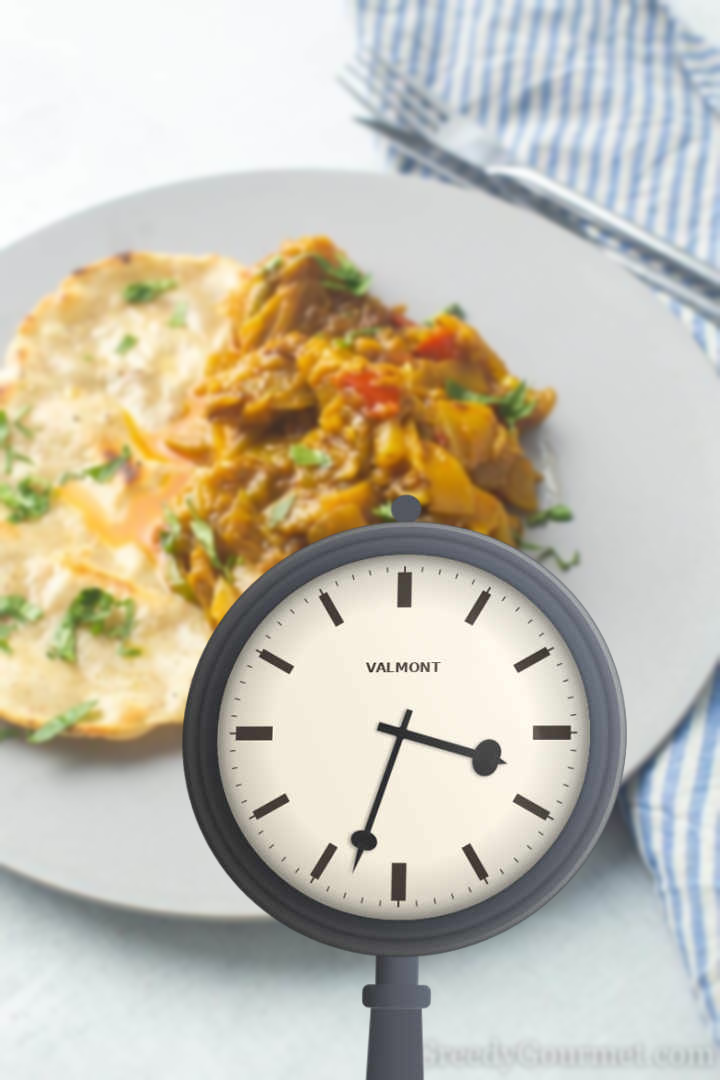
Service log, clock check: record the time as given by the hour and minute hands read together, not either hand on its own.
3:33
